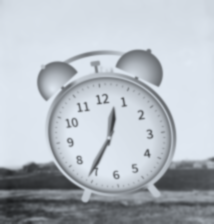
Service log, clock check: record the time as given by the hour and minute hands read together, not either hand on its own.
12:36
